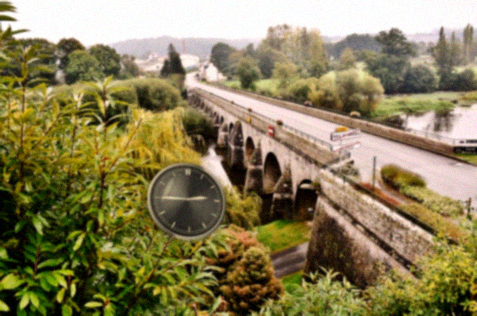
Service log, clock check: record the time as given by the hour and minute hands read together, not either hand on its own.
2:45
